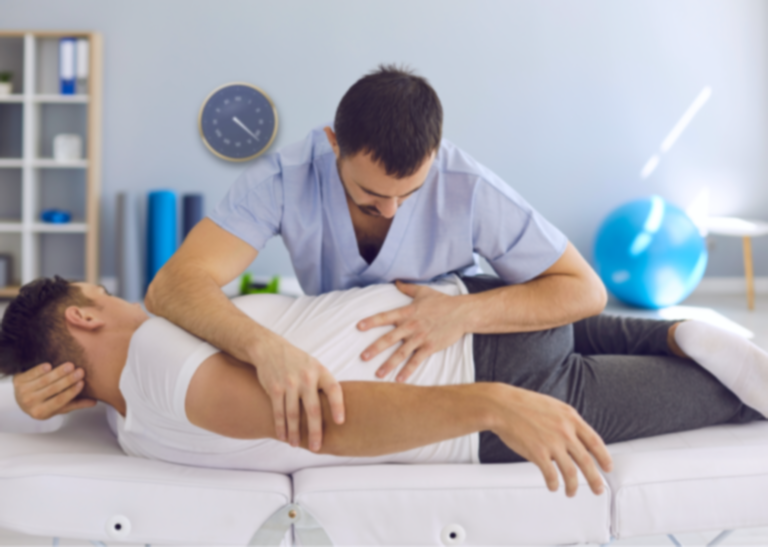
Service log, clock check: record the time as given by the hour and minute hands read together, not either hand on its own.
4:22
